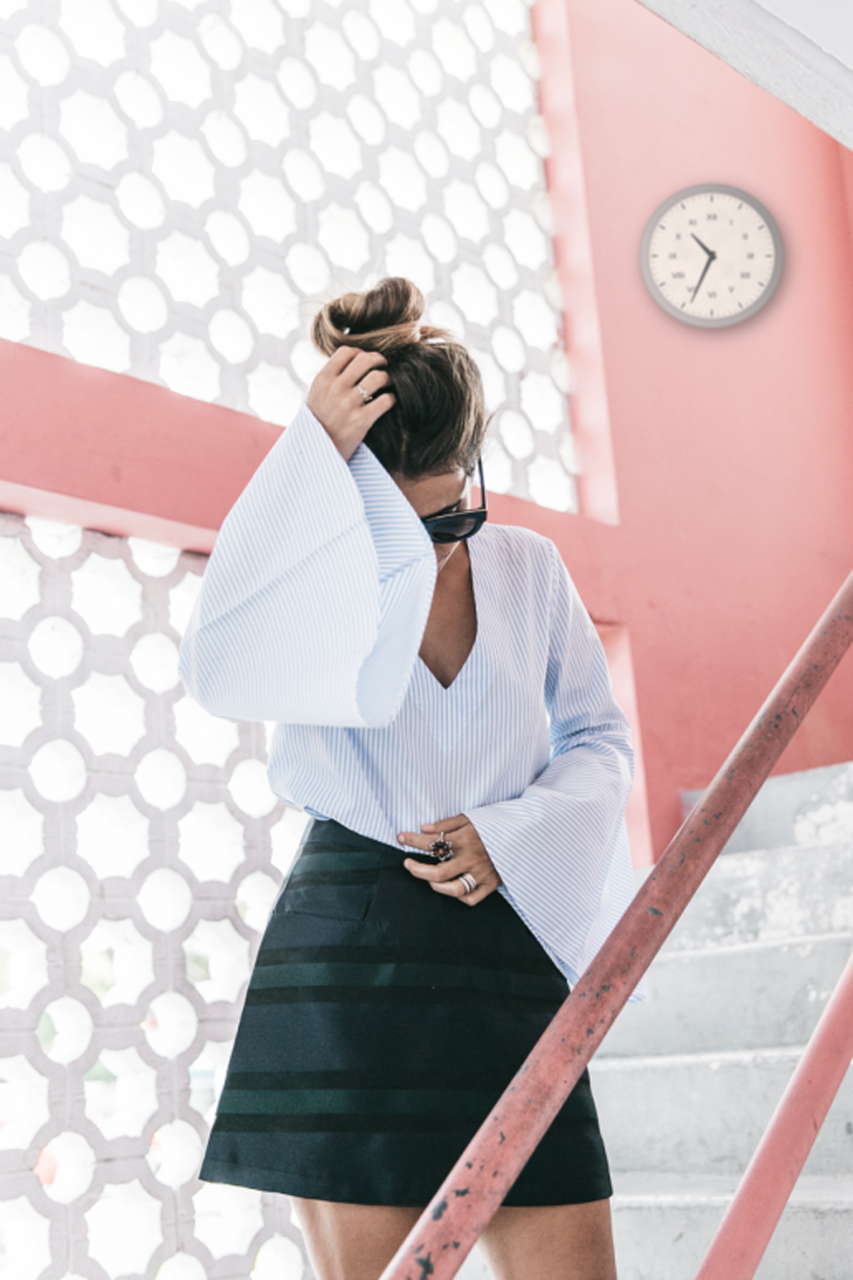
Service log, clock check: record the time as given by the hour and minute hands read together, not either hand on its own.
10:34
